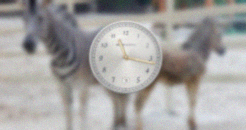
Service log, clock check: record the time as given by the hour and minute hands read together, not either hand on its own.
11:17
